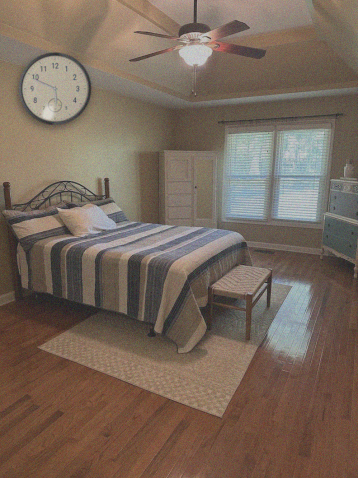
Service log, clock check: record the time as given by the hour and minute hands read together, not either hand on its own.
5:49
